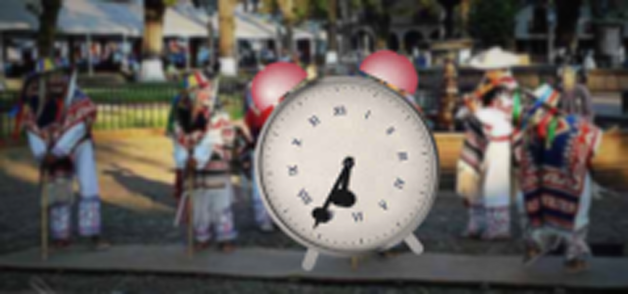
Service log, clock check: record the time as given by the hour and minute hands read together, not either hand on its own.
6:36
